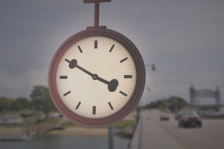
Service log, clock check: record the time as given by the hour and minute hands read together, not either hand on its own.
3:50
